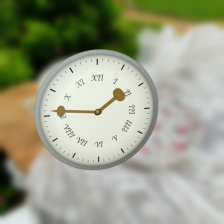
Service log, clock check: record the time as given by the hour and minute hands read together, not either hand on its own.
1:46
